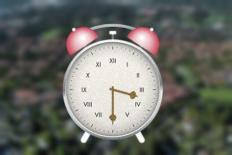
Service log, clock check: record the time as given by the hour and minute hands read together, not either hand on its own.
3:30
